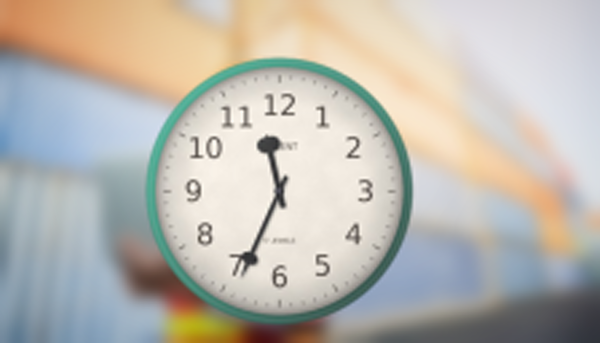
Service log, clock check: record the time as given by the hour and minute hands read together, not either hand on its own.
11:34
